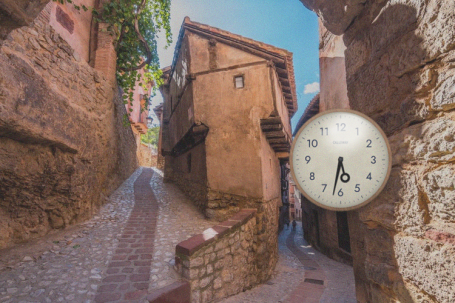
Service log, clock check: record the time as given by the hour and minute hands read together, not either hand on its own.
5:32
